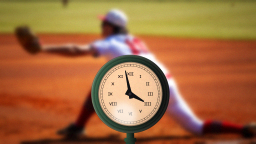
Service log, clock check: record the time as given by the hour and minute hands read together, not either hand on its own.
3:58
